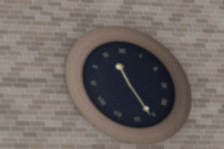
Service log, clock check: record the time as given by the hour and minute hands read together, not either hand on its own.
11:26
